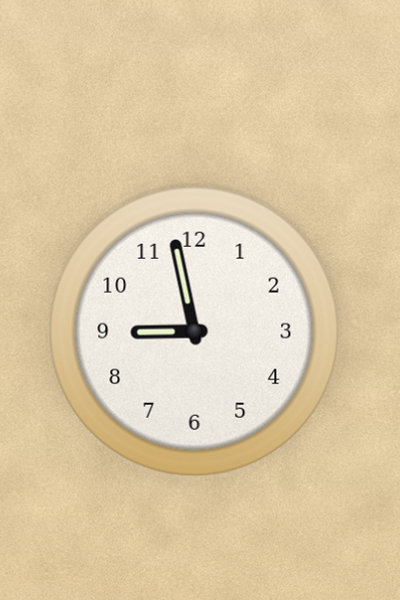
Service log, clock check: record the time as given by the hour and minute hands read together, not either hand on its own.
8:58
